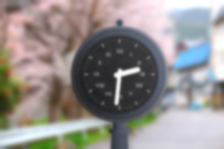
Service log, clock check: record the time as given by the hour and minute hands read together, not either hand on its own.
2:31
